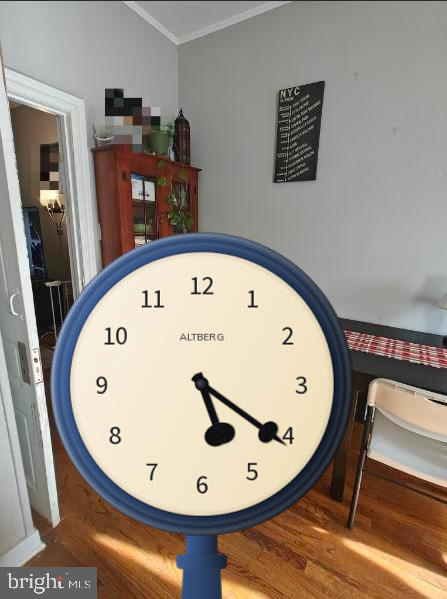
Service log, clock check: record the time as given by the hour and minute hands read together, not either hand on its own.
5:21
